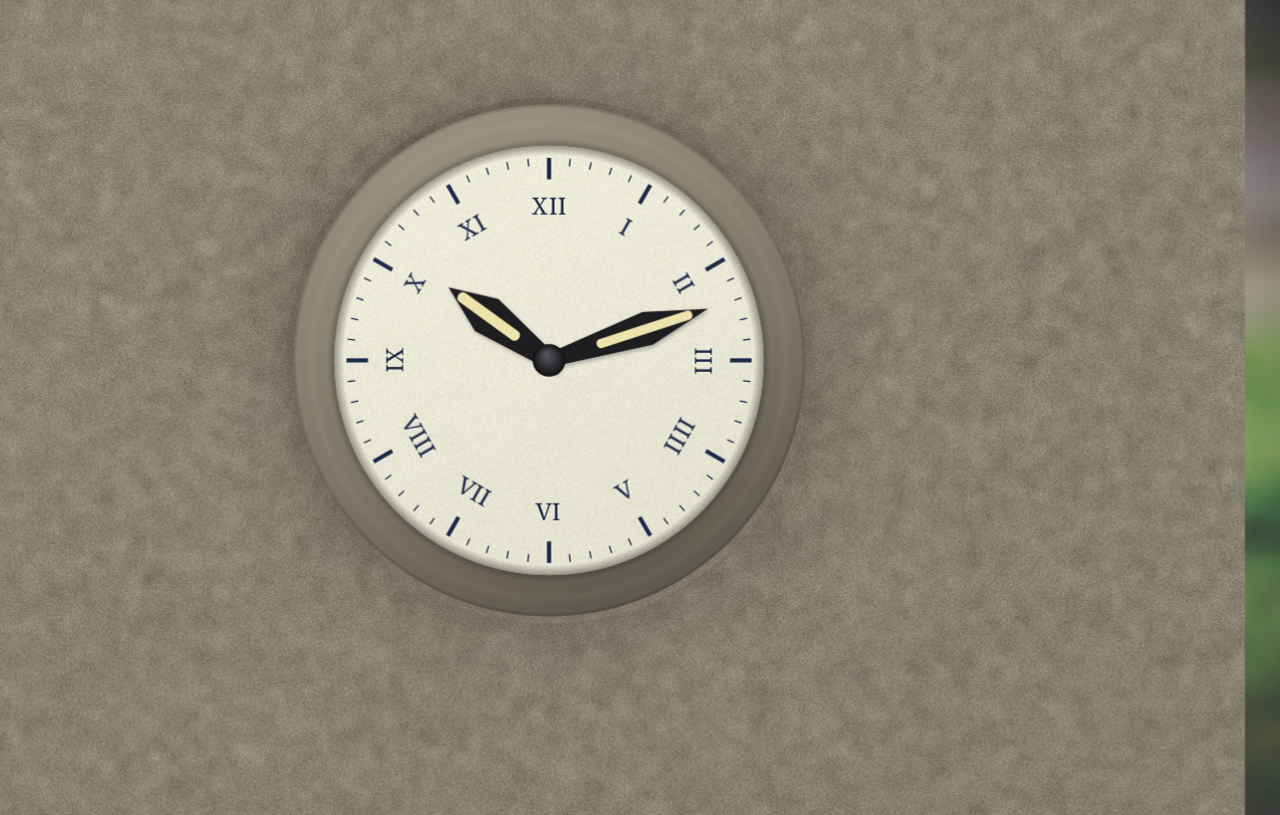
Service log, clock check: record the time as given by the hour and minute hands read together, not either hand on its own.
10:12
